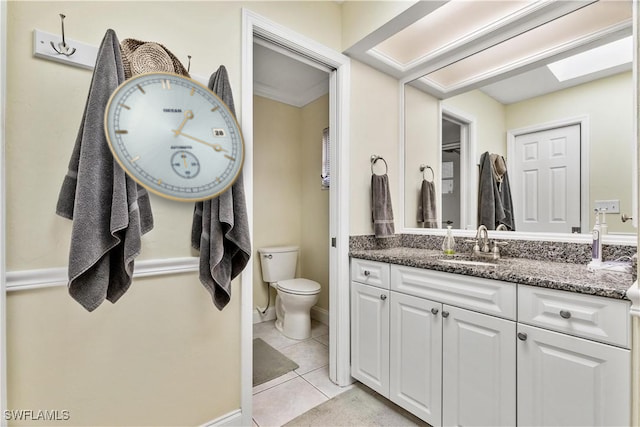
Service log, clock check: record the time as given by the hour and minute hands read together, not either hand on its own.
1:19
